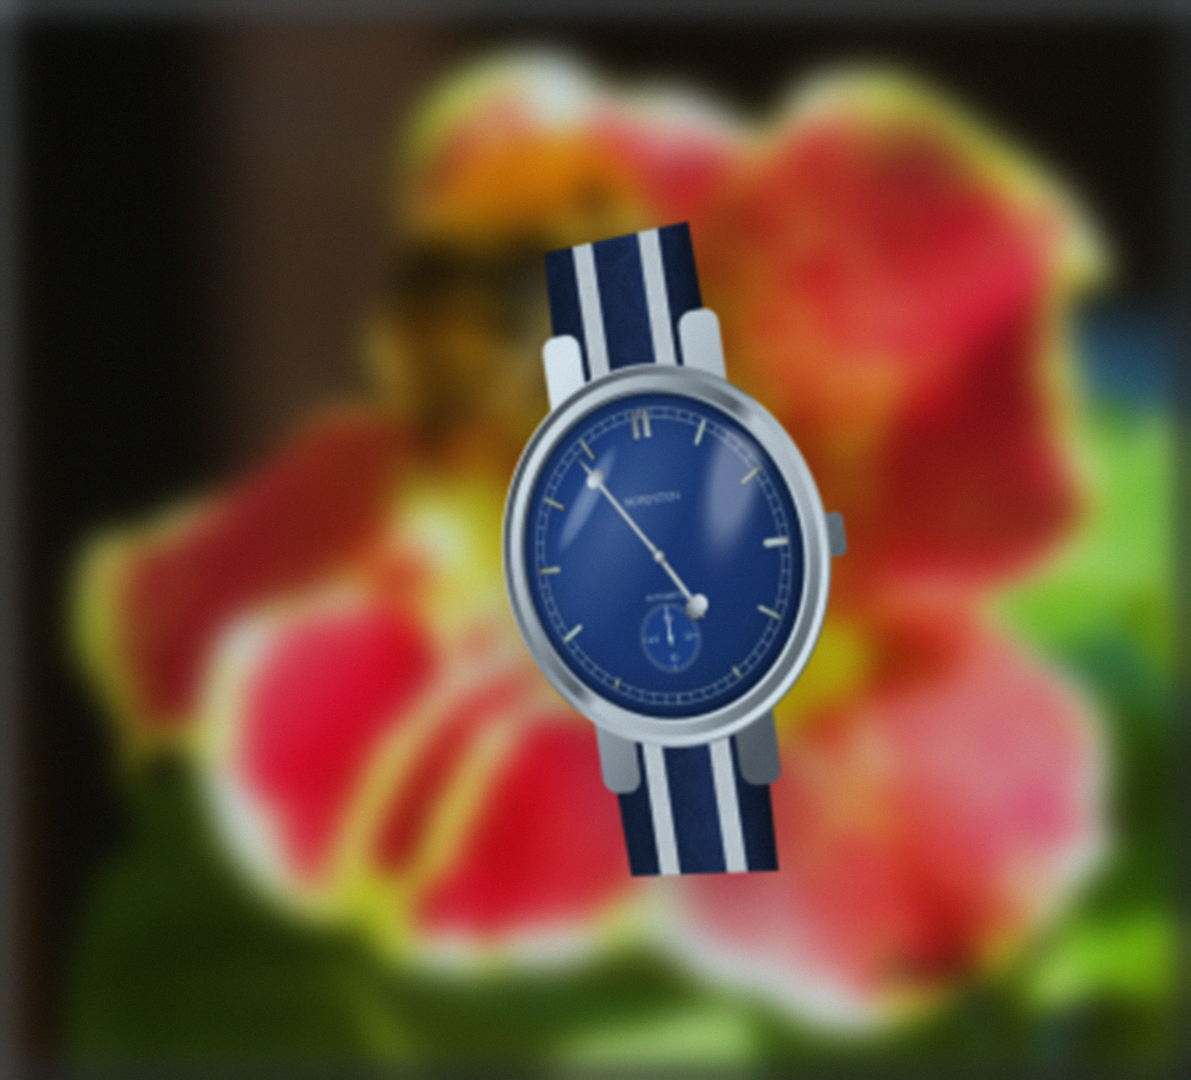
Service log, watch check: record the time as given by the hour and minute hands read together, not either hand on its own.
4:54
